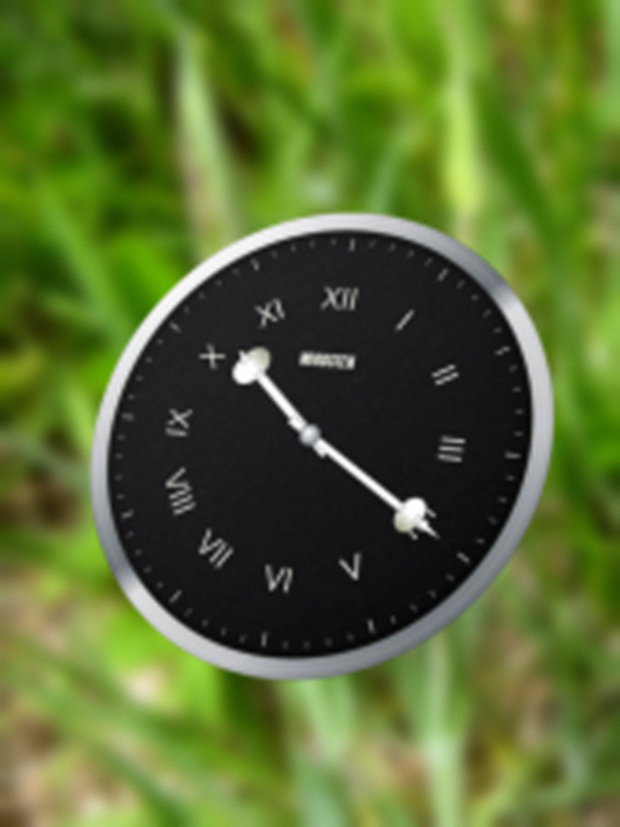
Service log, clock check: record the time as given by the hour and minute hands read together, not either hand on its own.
10:20
